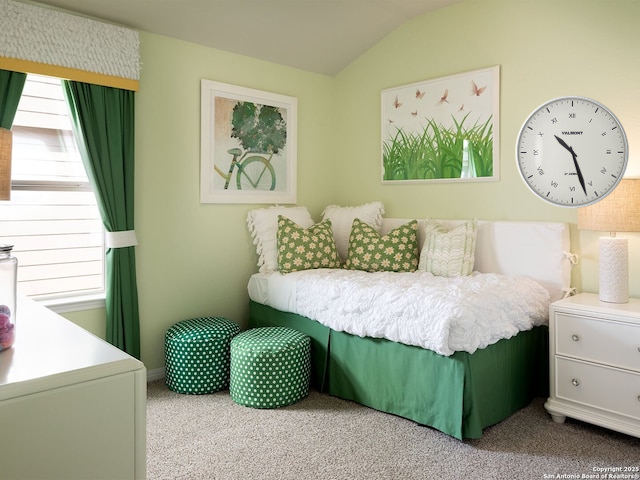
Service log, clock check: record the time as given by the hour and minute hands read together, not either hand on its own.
10:27
